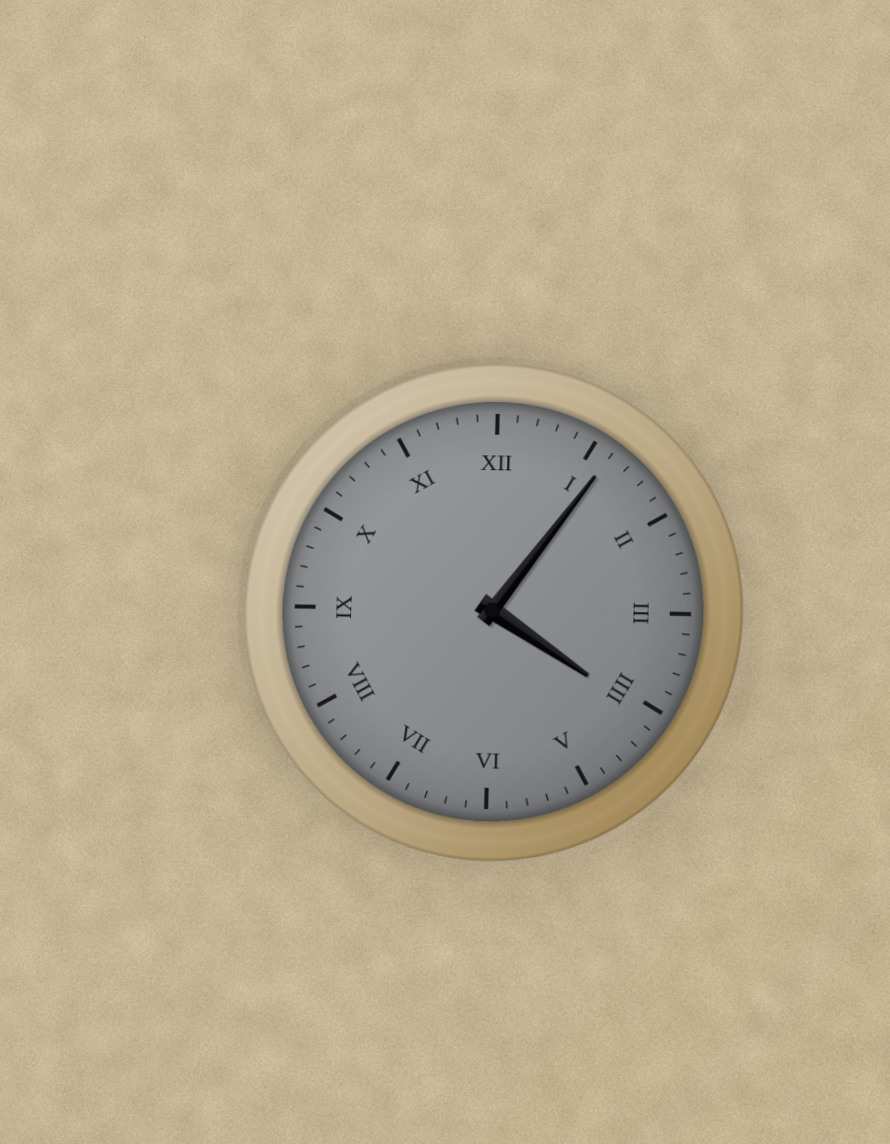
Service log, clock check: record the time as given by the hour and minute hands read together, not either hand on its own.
4:06
